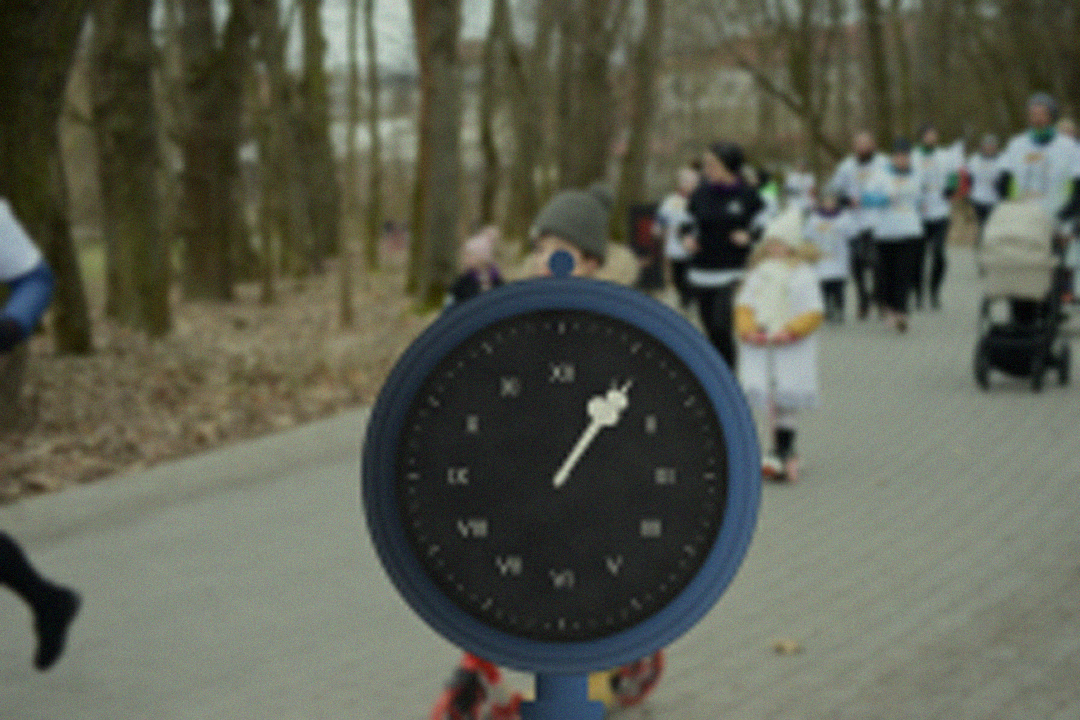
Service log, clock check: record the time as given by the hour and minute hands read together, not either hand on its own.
1:06
